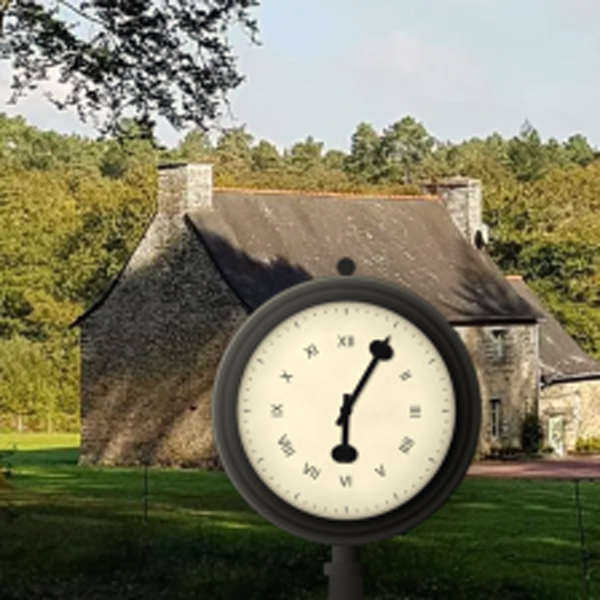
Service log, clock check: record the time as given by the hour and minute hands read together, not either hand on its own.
6:05
